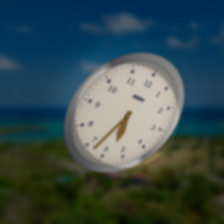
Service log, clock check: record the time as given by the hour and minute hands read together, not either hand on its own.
5:33
